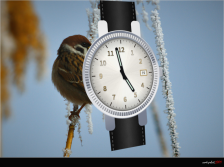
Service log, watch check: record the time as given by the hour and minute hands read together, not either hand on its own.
4:58
